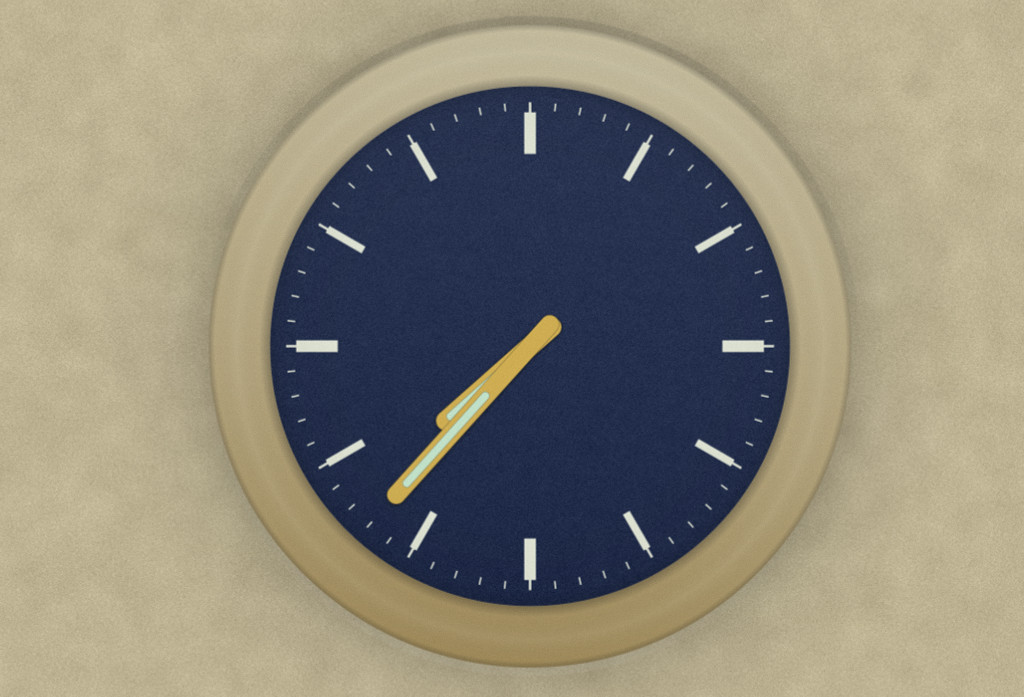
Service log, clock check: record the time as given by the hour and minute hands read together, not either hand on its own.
7:37
